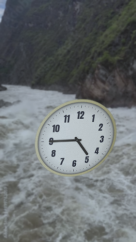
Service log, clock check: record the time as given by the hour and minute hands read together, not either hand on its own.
4:45
